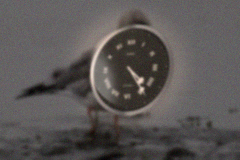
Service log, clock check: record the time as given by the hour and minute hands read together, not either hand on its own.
4:24
